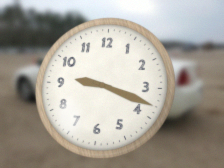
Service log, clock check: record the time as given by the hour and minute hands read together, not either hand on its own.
9:18
